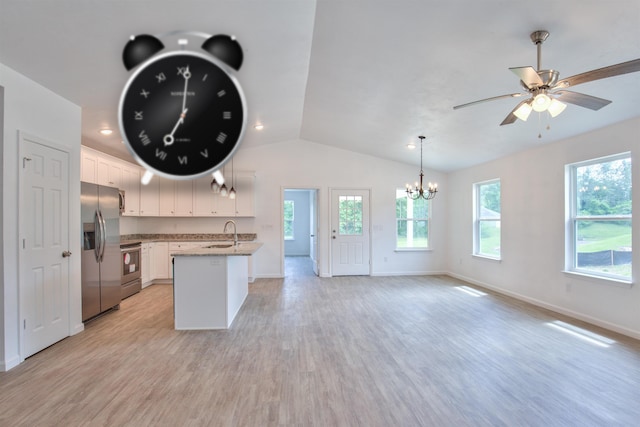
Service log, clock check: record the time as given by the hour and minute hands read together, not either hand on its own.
7:01
